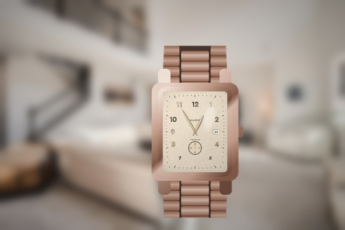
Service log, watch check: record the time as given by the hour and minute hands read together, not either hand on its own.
12:55
